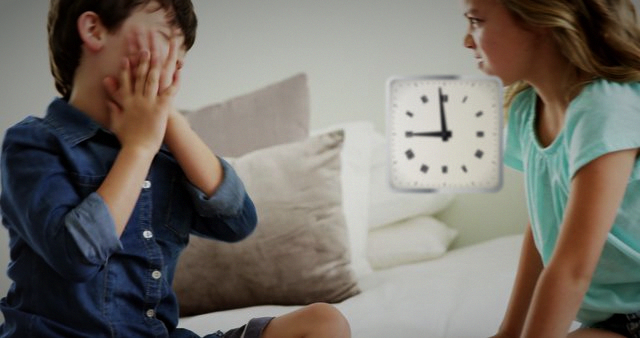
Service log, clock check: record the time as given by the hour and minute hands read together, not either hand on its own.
8:59
